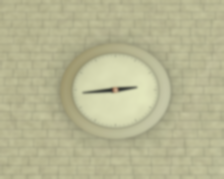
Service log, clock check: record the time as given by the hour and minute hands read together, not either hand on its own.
2:44
